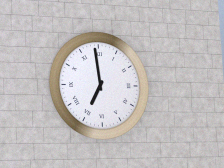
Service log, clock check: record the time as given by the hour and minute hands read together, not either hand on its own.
6:59
